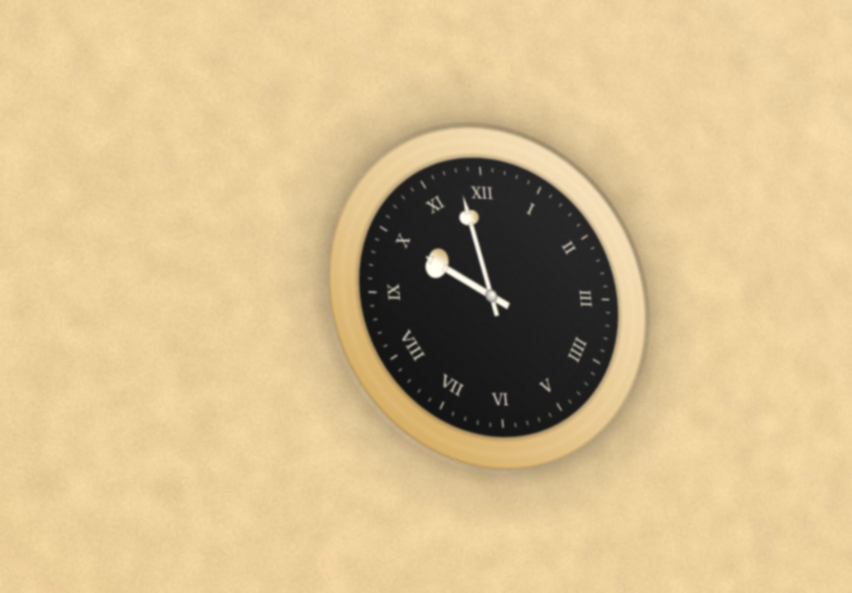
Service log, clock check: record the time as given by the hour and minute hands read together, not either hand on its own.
9:58
